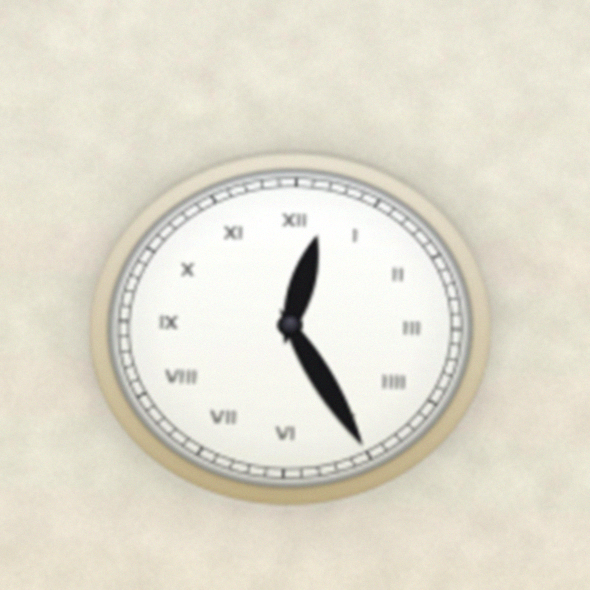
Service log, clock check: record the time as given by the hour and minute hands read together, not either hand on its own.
12:25
